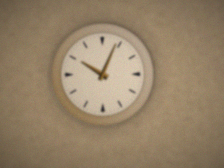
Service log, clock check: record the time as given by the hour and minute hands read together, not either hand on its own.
10:04
